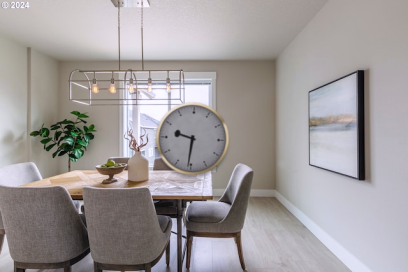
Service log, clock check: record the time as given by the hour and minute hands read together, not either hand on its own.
9:31
